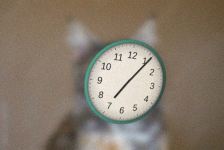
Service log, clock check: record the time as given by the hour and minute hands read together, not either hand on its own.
7:06
